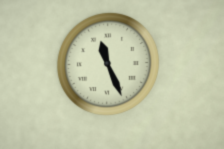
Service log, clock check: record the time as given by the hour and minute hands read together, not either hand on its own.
11:26
